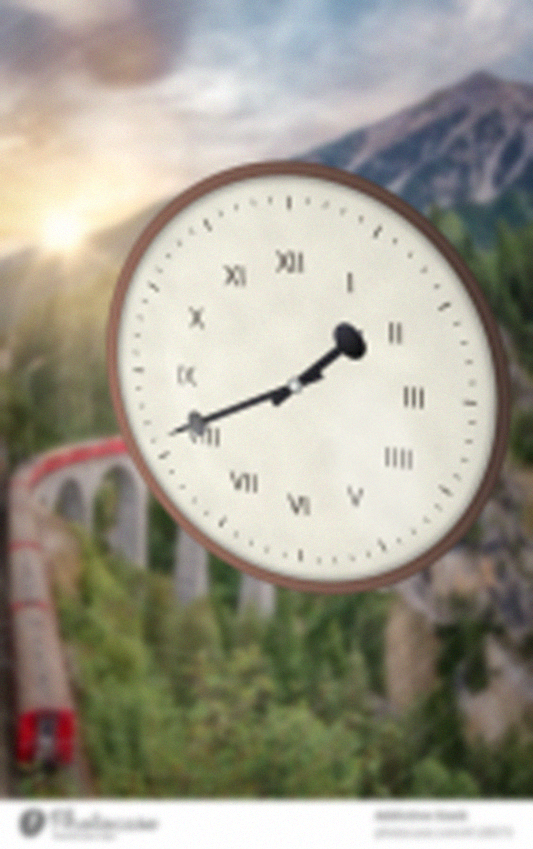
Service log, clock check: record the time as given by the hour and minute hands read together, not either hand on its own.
1:41
